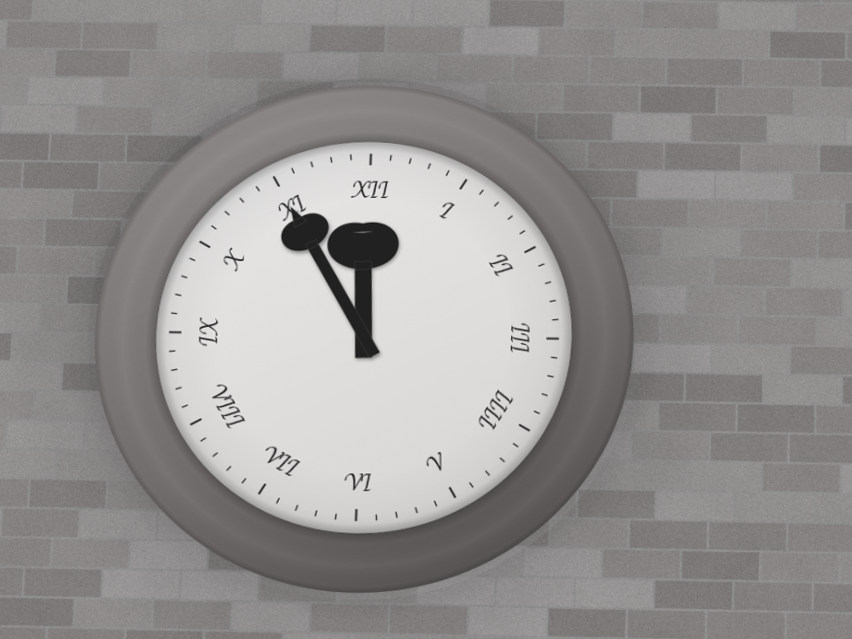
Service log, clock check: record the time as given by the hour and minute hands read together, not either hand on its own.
11:55
